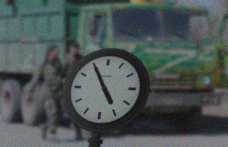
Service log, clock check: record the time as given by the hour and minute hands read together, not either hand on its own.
4:55
